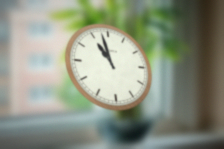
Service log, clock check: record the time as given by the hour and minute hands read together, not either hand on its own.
10:58
